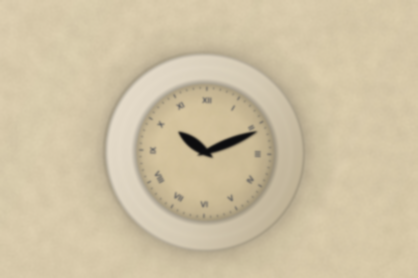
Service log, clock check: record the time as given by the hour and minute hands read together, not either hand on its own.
10:11
